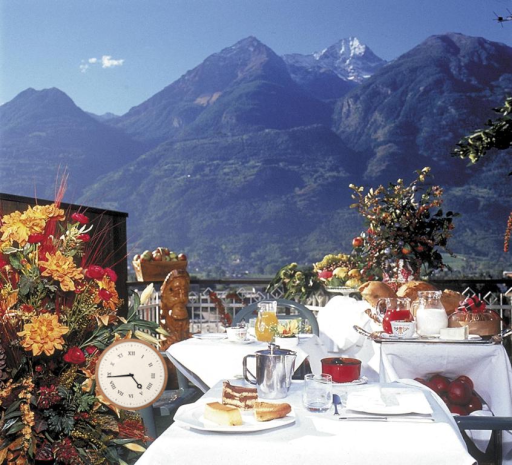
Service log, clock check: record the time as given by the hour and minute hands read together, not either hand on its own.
4:44
